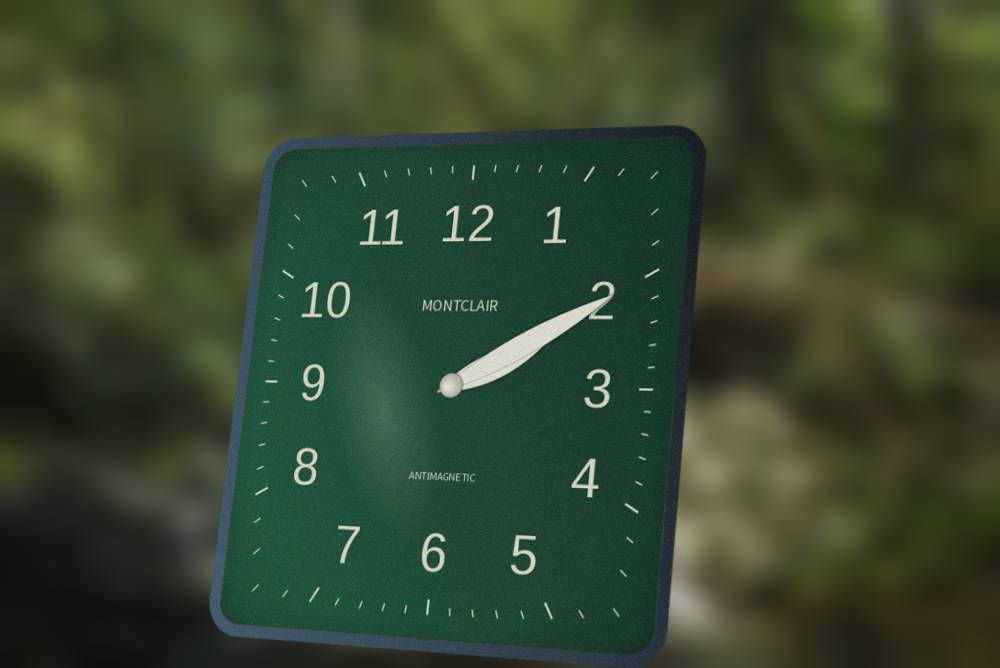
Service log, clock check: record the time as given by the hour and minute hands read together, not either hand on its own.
2:10
